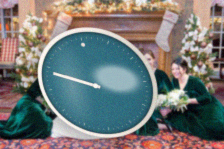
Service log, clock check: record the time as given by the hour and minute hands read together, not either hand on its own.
9:49
